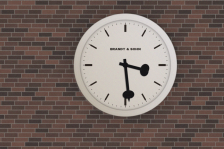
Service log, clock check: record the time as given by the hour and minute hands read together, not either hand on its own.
3:29
